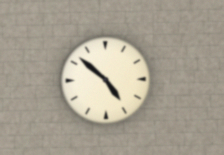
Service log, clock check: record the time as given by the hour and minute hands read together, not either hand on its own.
4:52
